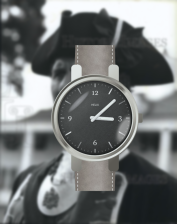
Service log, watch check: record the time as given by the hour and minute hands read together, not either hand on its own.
3:08
